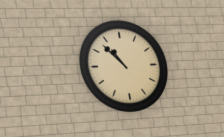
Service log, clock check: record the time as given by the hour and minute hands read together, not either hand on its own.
10:53
